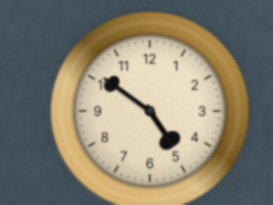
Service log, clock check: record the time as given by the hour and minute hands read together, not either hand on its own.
4:51
